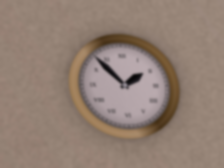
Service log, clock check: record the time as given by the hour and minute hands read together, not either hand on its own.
1:53
